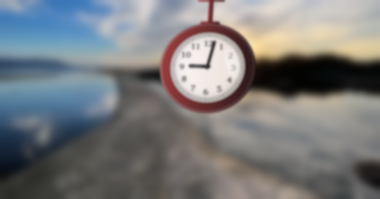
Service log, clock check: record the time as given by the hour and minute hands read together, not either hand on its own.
9:02
